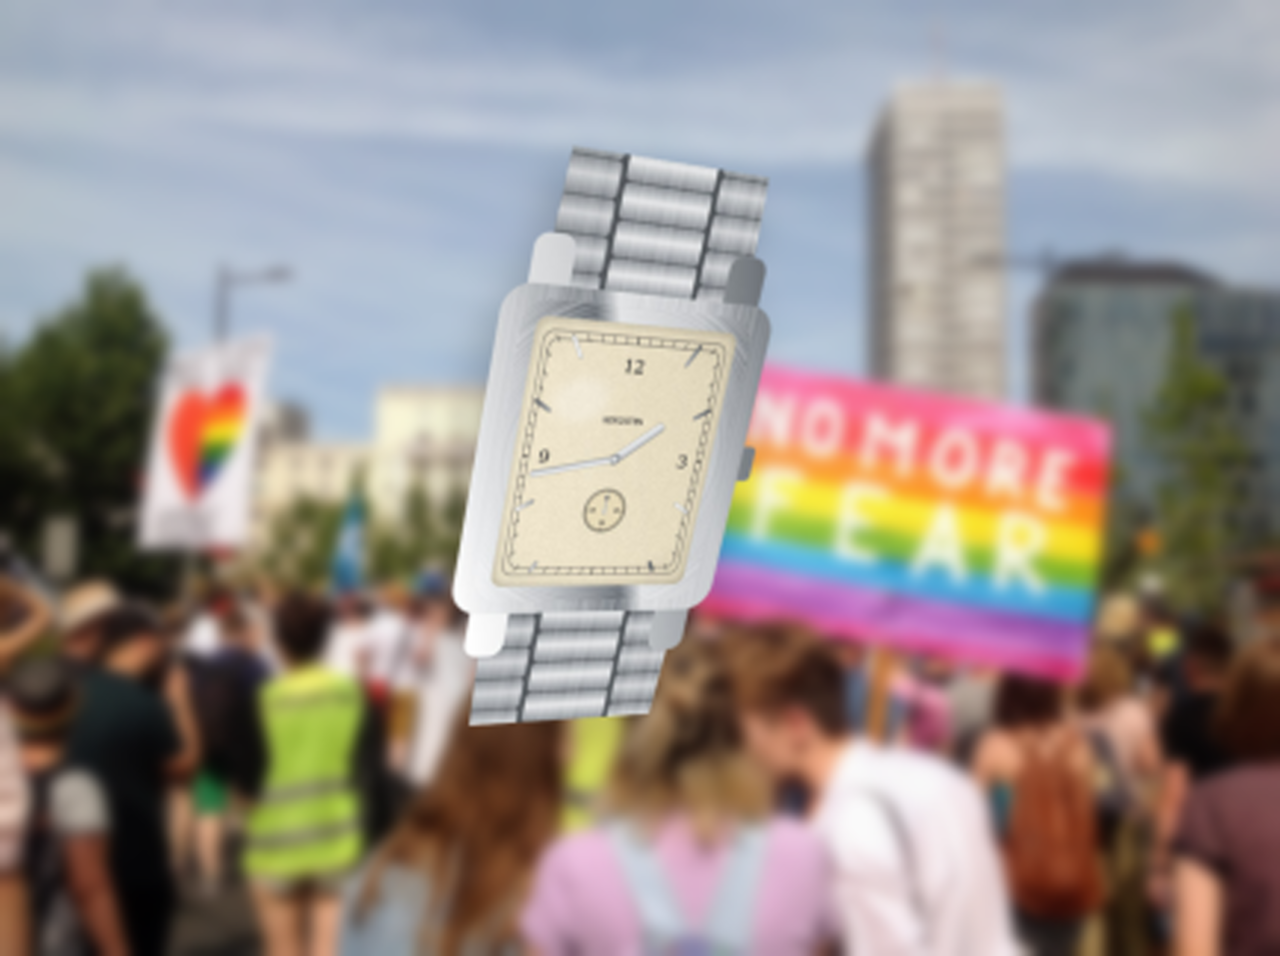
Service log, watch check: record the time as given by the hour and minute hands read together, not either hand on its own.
1:43
